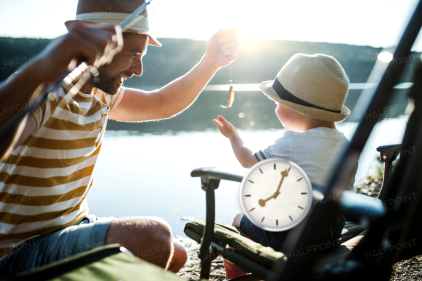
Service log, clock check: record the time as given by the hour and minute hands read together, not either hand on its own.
8:04
